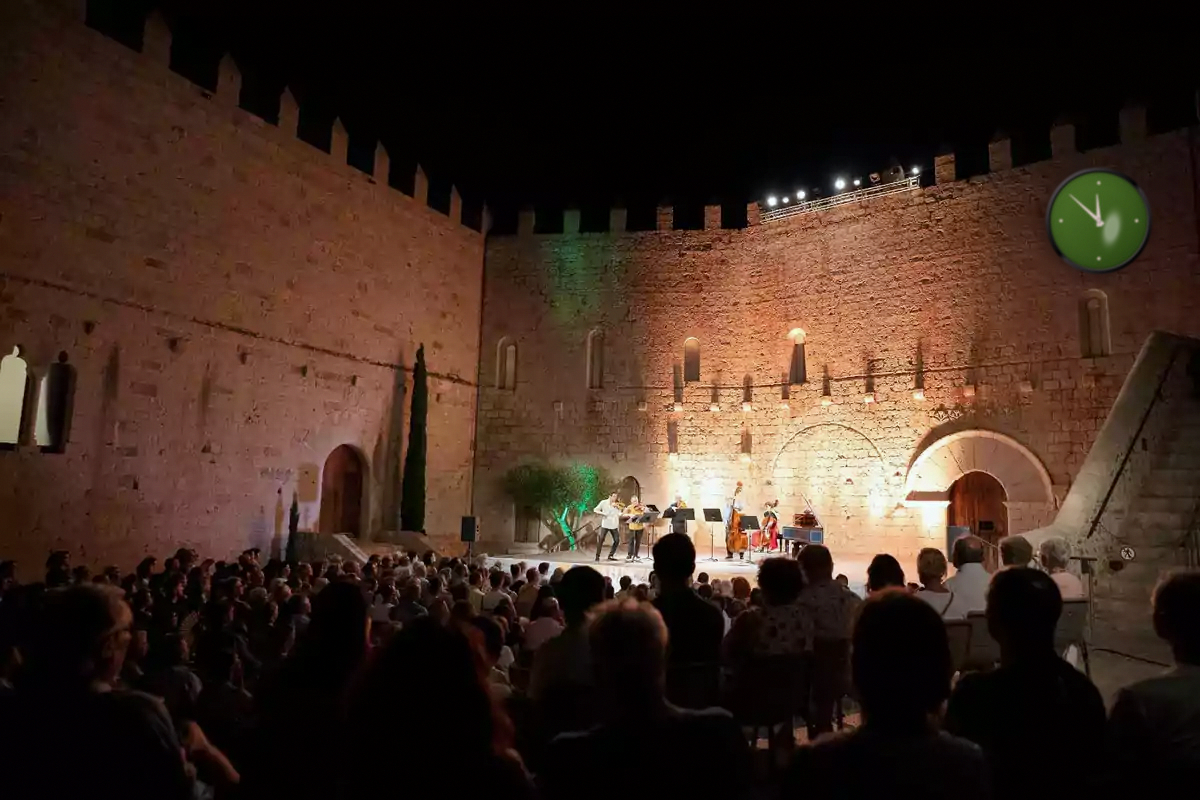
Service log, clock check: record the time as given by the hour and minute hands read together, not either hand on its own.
11:52
